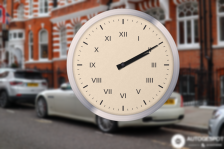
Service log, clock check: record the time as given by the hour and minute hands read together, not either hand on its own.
2:10
